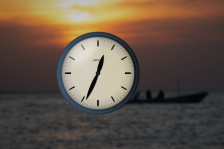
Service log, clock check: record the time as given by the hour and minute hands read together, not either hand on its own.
12:34
